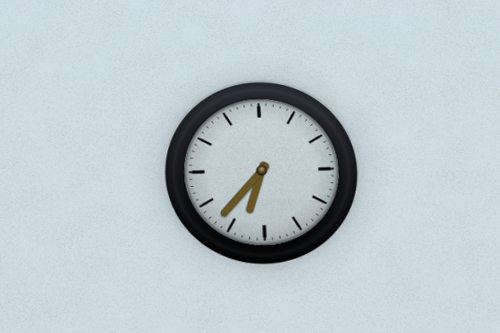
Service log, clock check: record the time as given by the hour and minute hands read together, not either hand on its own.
6:37
